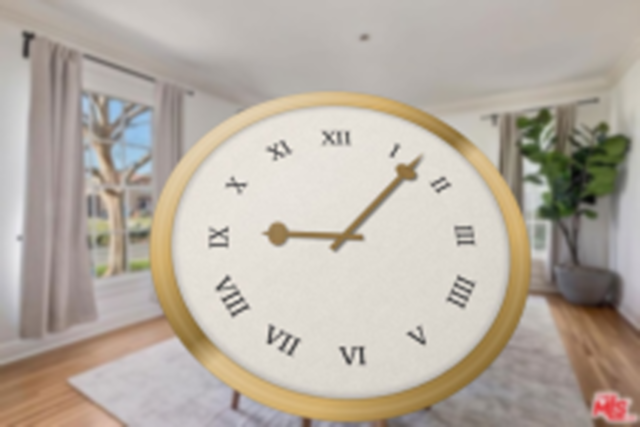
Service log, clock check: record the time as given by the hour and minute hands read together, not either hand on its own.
9:07
